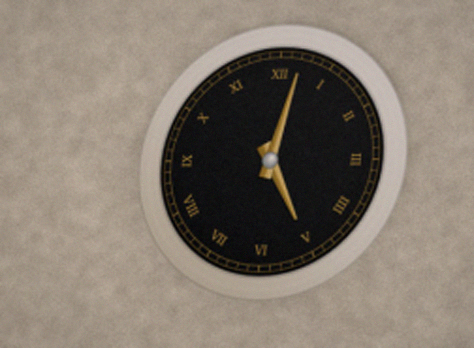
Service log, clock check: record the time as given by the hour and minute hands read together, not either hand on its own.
5:02
